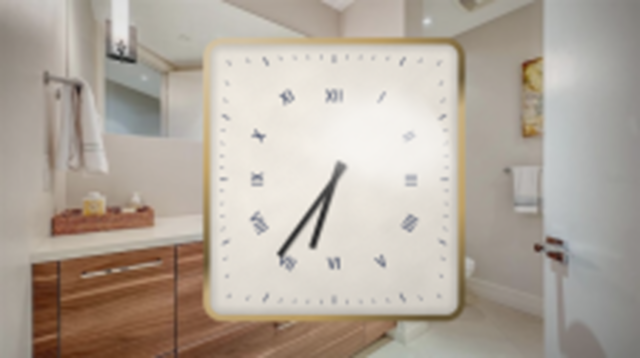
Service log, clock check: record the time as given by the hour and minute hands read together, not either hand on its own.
6:36
